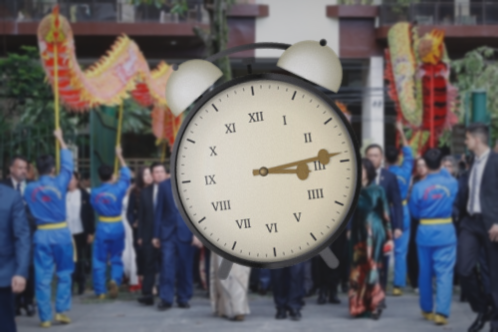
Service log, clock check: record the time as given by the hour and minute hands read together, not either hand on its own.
3:14
